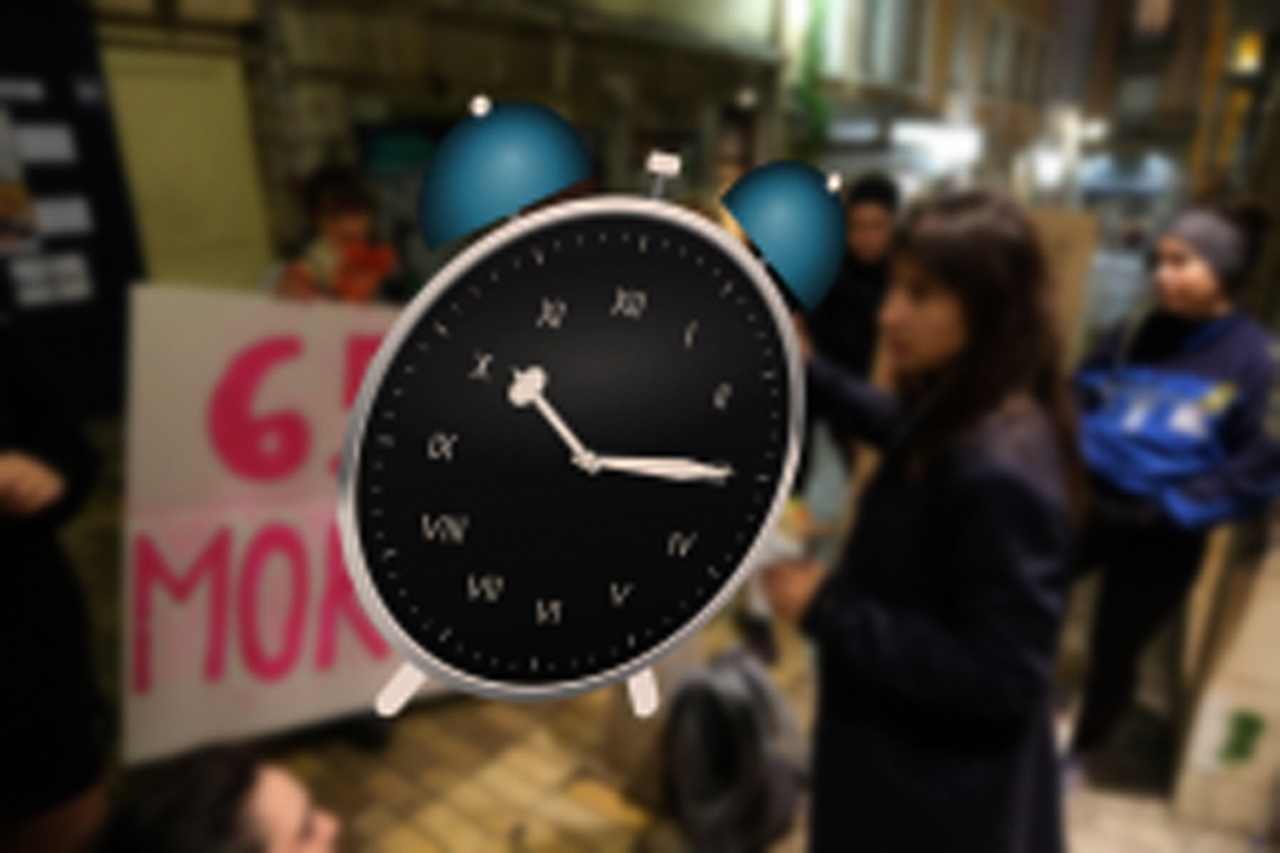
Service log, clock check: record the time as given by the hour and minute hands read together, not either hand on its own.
10:15
